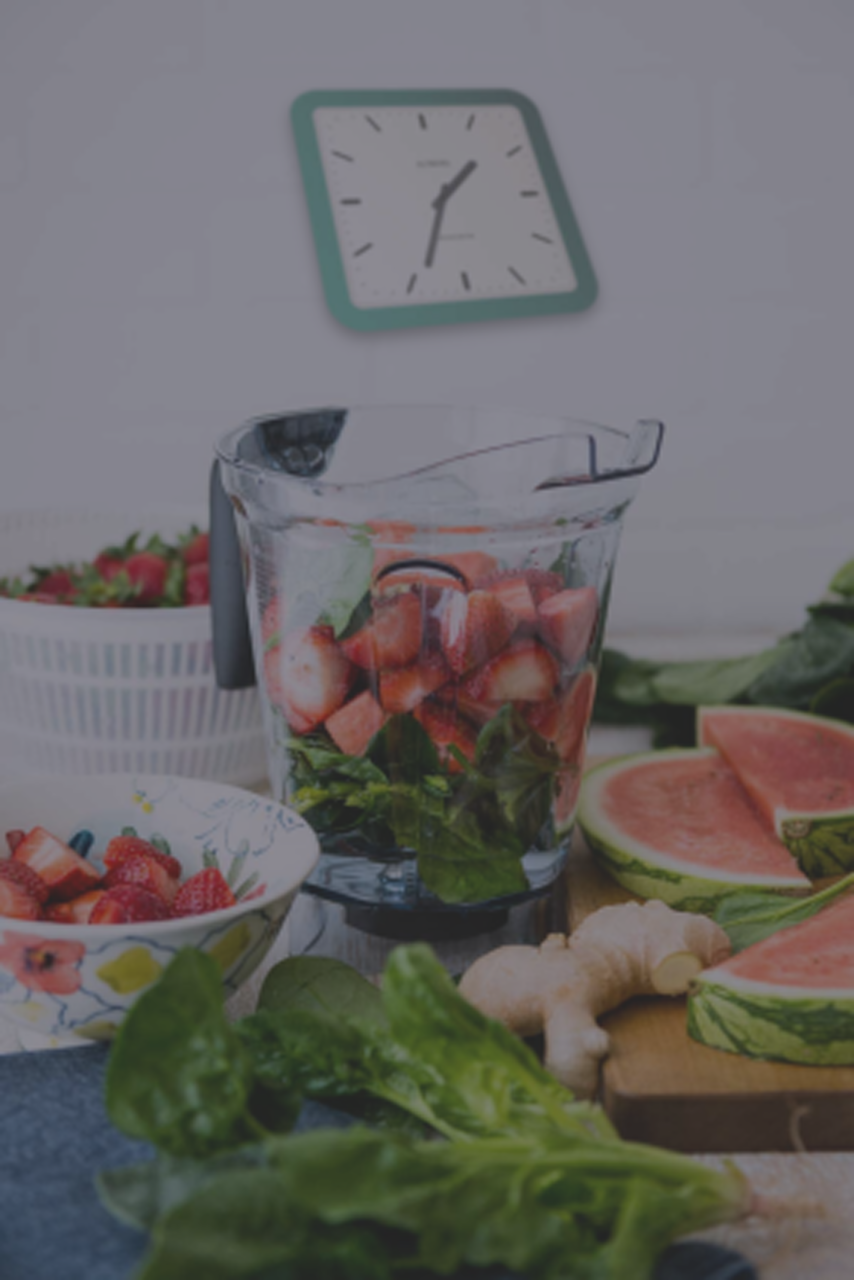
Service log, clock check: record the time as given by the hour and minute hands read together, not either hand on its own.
1:34
